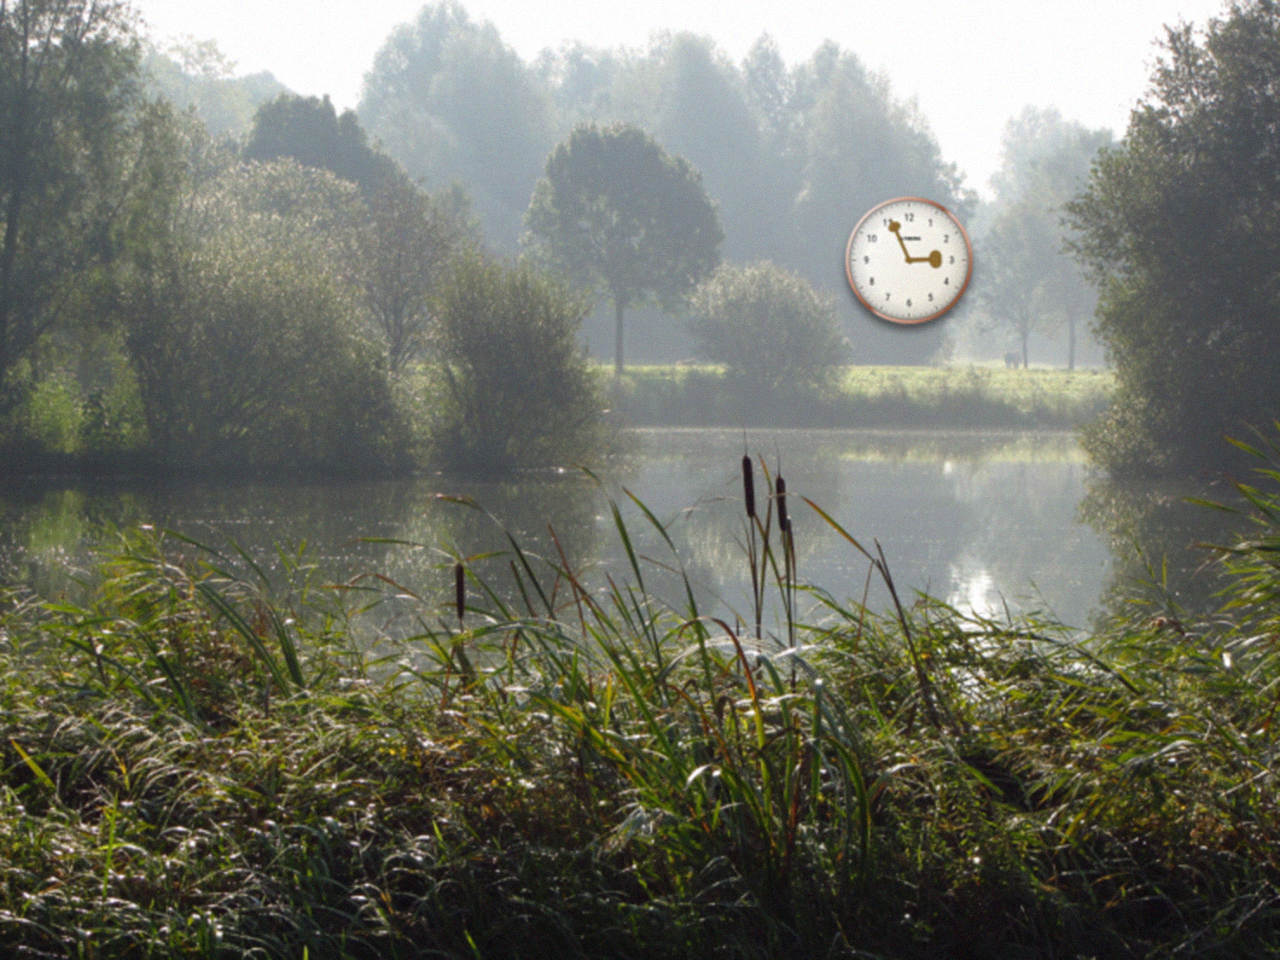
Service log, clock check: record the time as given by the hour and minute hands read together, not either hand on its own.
2:56
